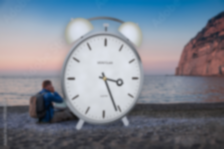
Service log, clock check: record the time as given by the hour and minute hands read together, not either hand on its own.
3:26
